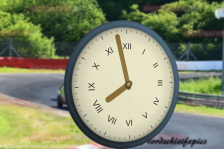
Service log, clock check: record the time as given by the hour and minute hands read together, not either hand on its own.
7:58
